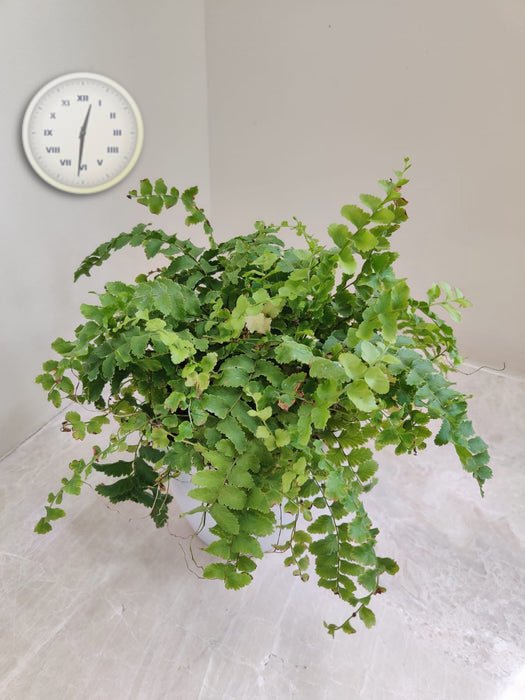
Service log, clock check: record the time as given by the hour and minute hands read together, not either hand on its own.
12:31
